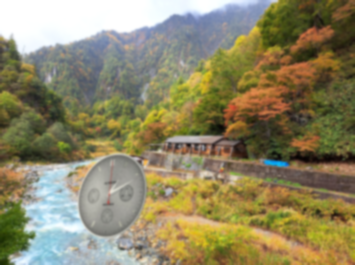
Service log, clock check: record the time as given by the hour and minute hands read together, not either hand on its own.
1:11
